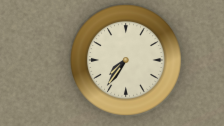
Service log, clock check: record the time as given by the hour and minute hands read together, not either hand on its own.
7:36
